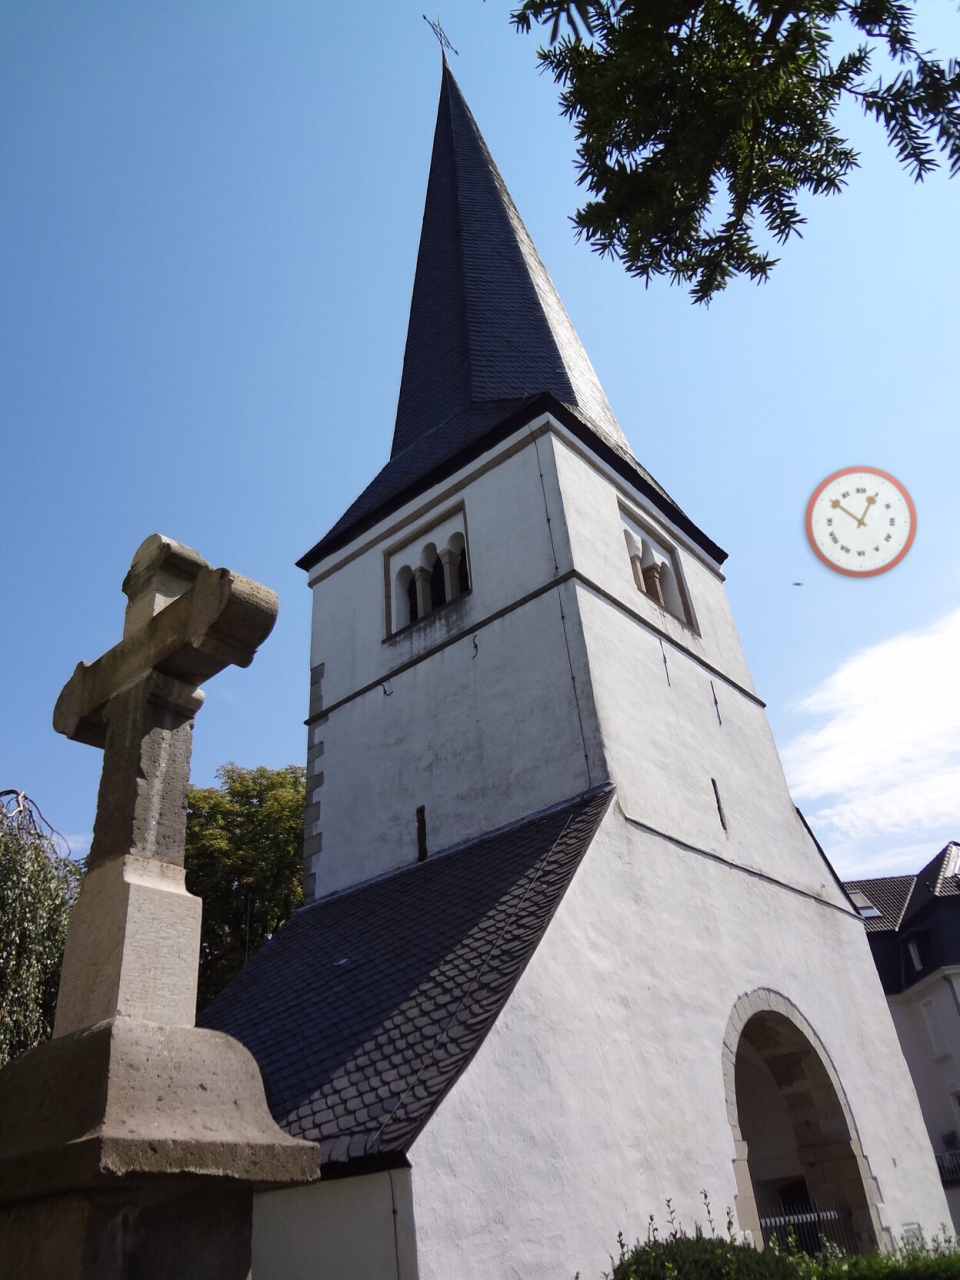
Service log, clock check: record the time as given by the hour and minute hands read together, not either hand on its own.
12:51
